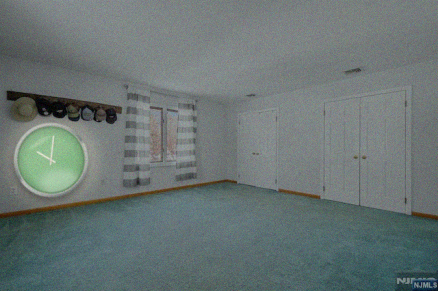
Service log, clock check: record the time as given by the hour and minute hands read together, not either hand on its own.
10:01
